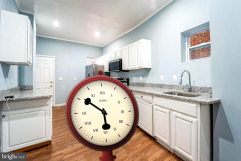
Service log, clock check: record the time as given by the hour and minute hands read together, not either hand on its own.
5:51
